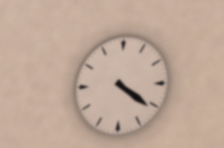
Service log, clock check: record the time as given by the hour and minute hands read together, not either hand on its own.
4:21
